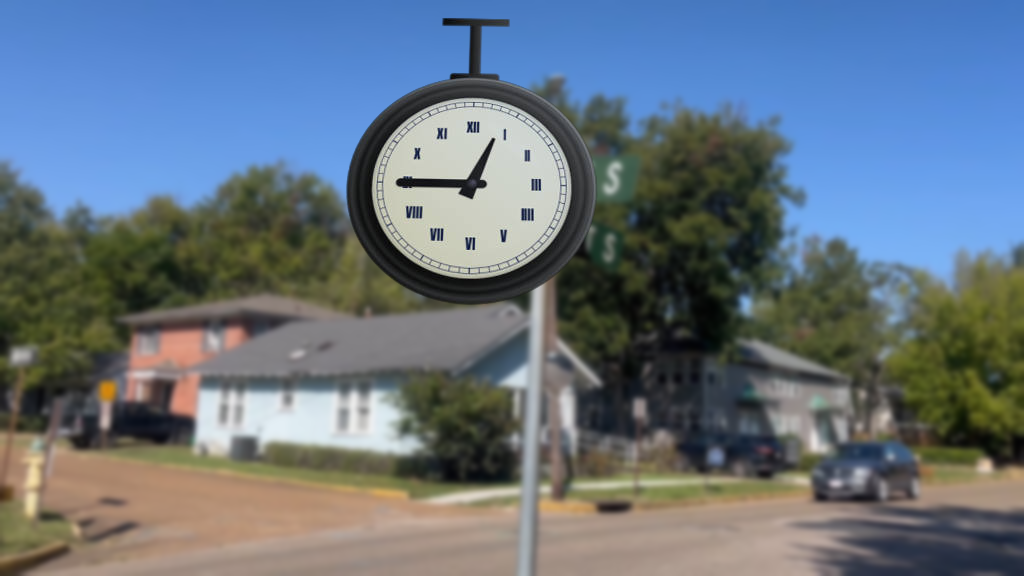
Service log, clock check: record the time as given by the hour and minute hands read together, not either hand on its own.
12:45
